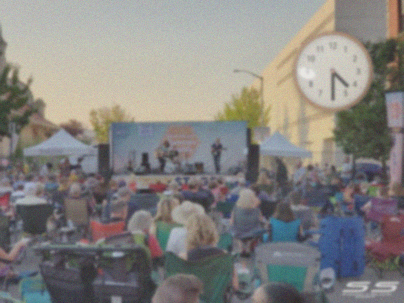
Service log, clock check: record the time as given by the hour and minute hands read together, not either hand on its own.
4:30
